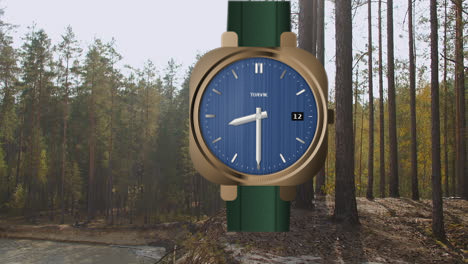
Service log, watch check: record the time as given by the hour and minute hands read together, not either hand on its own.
8:30
